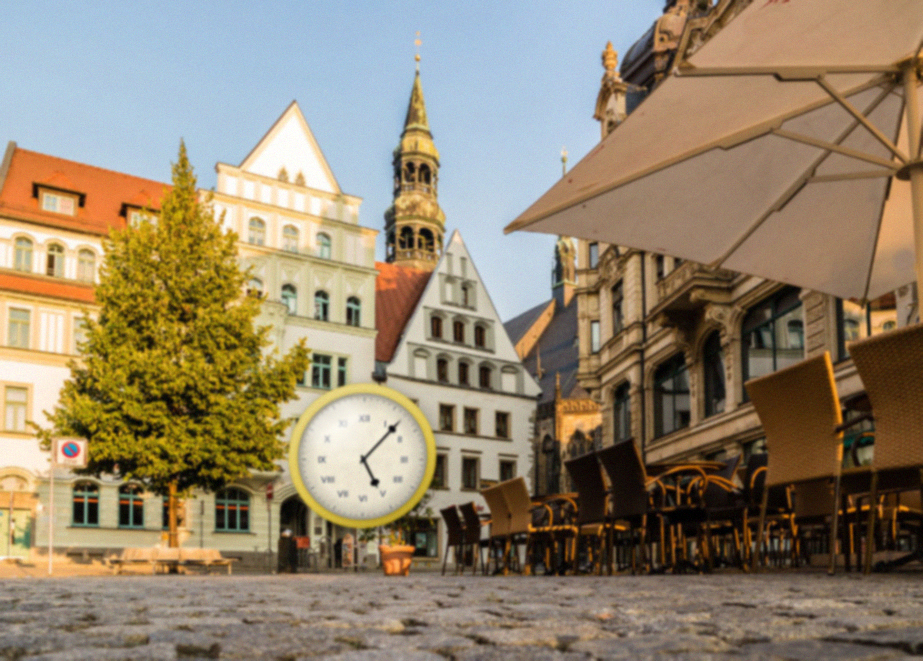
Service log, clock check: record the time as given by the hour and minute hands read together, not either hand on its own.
5:07
